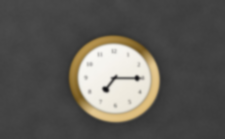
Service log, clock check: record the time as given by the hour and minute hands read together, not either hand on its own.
7:15
